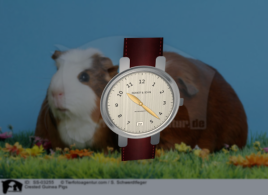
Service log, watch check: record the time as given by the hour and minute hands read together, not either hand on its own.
10:22
